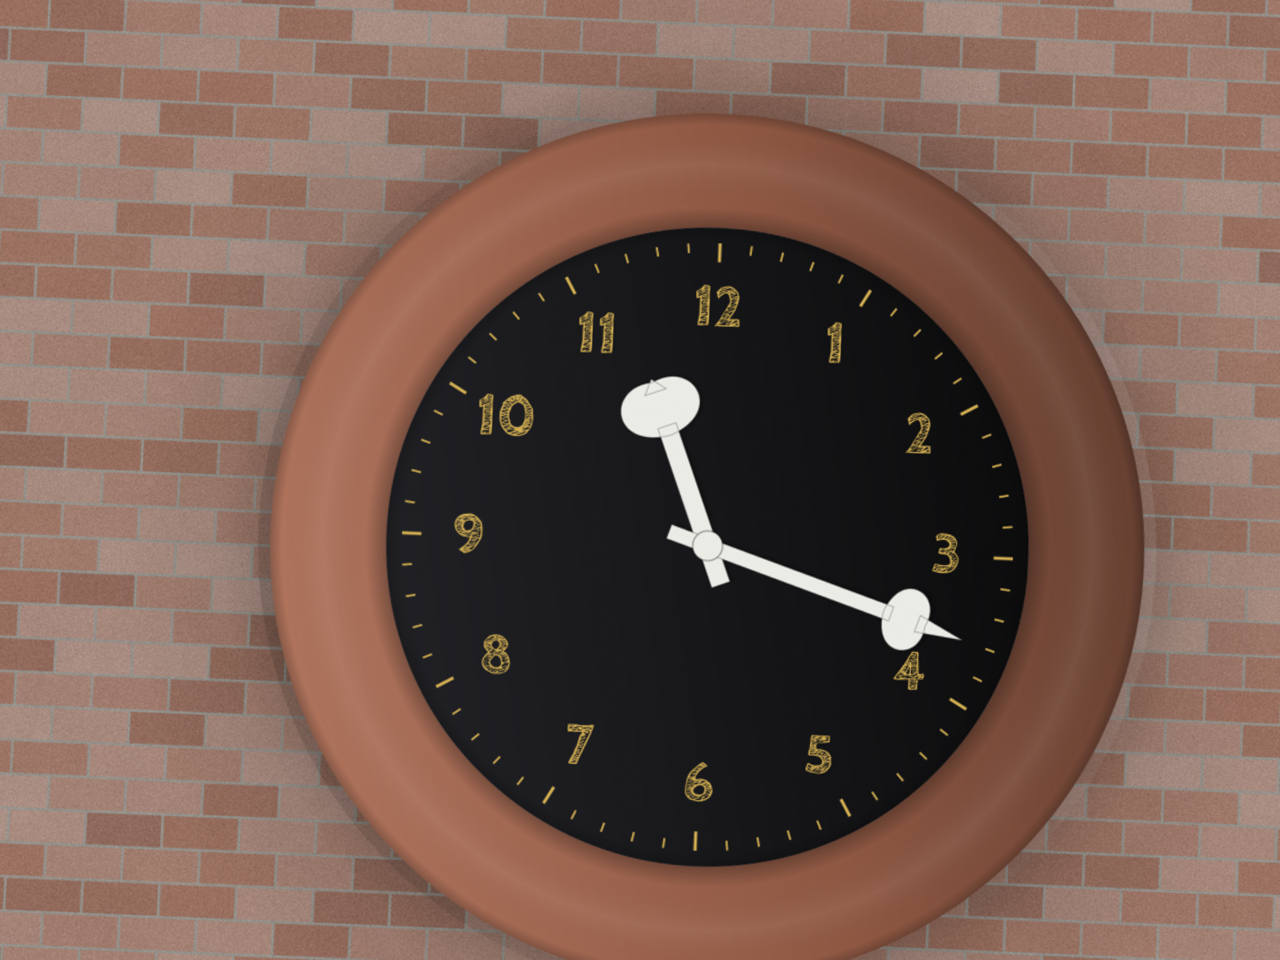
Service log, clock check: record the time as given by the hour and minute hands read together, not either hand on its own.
11:18
